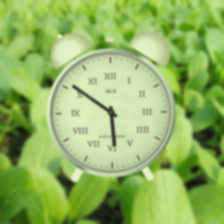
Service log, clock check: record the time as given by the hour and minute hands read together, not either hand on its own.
5:51
